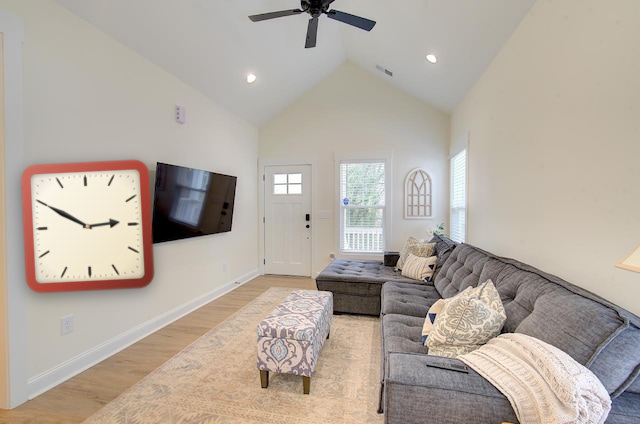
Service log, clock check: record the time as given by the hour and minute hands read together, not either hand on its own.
2:50
